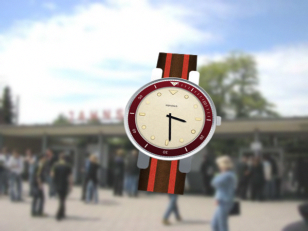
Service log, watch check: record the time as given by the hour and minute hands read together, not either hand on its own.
3:29
